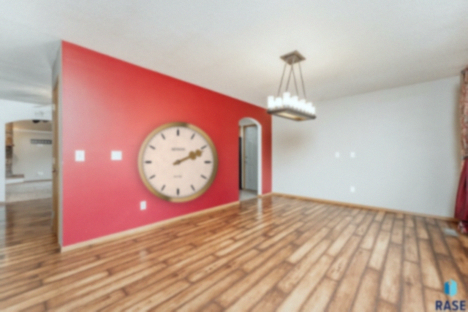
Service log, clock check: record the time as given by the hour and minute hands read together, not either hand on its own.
2:11
